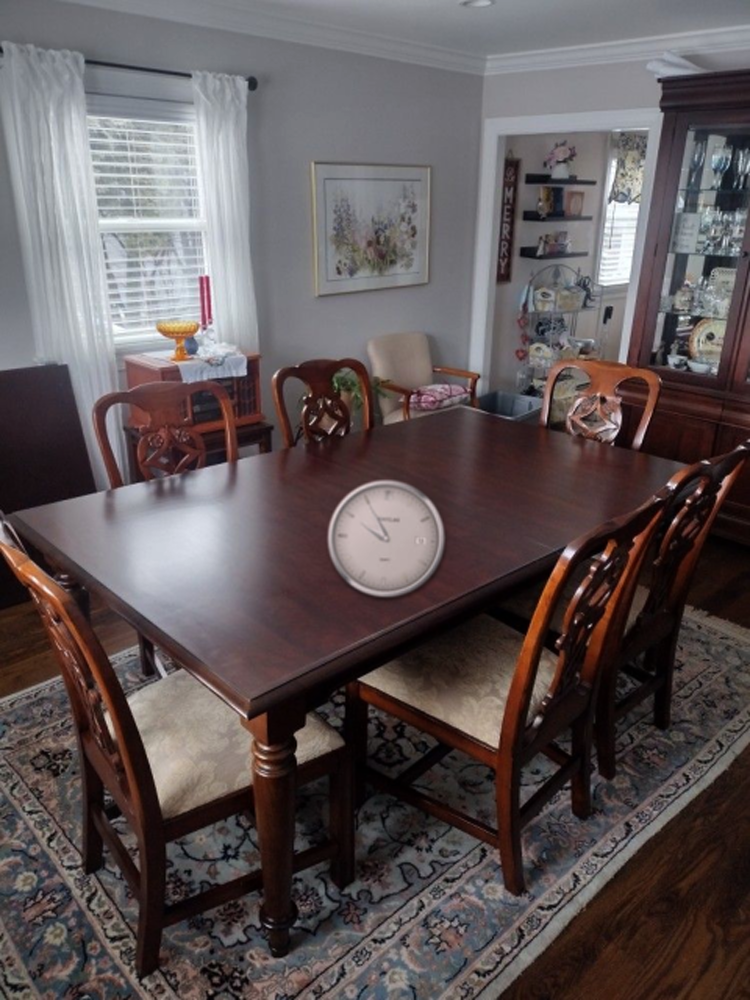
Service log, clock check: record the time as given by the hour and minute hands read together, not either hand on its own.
9:55
